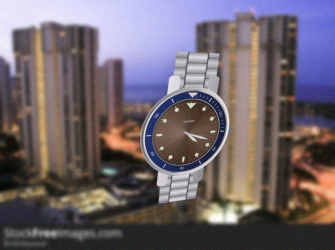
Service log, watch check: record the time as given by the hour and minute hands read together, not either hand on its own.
4:18
